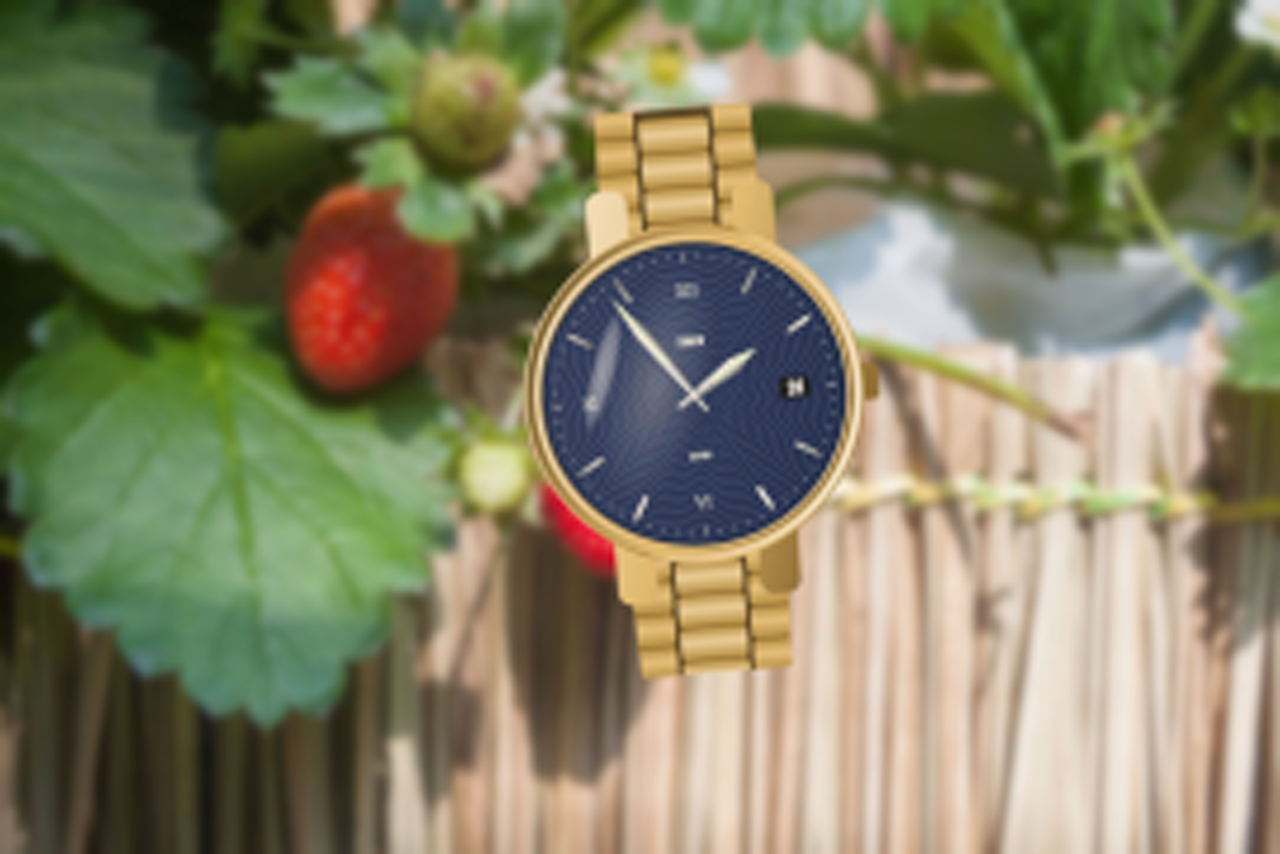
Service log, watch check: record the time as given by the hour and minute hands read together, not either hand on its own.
1:54
